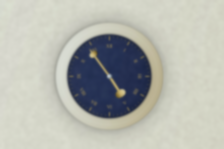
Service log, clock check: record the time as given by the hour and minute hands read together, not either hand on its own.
4:54
